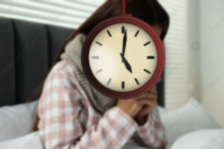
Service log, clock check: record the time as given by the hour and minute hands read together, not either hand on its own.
5:01
